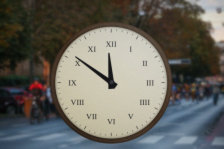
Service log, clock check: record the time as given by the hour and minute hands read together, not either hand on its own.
11:51
